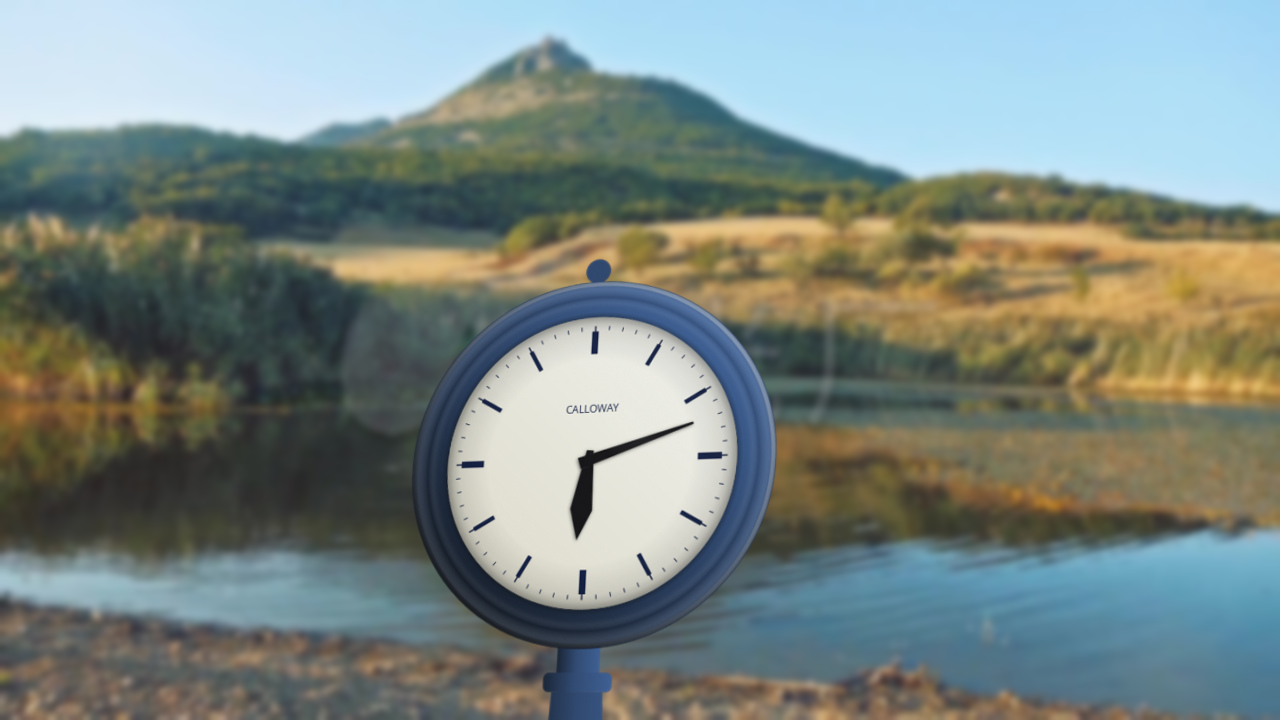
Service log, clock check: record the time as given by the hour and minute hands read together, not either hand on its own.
6:12
